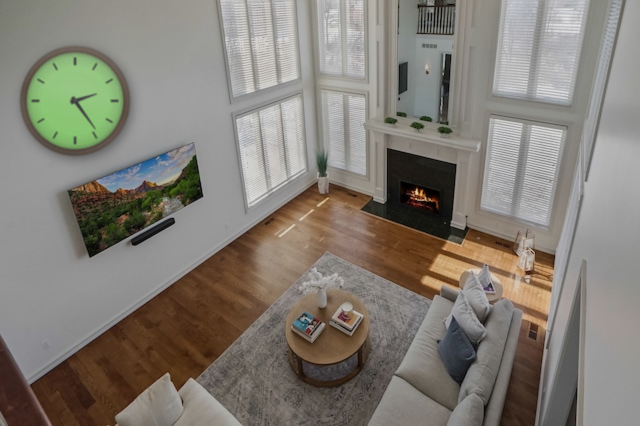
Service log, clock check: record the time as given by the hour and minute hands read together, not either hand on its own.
2:24
